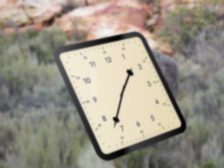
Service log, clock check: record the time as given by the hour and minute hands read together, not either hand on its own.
1:37
